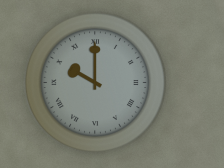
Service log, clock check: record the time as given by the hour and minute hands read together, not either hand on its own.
10:00
